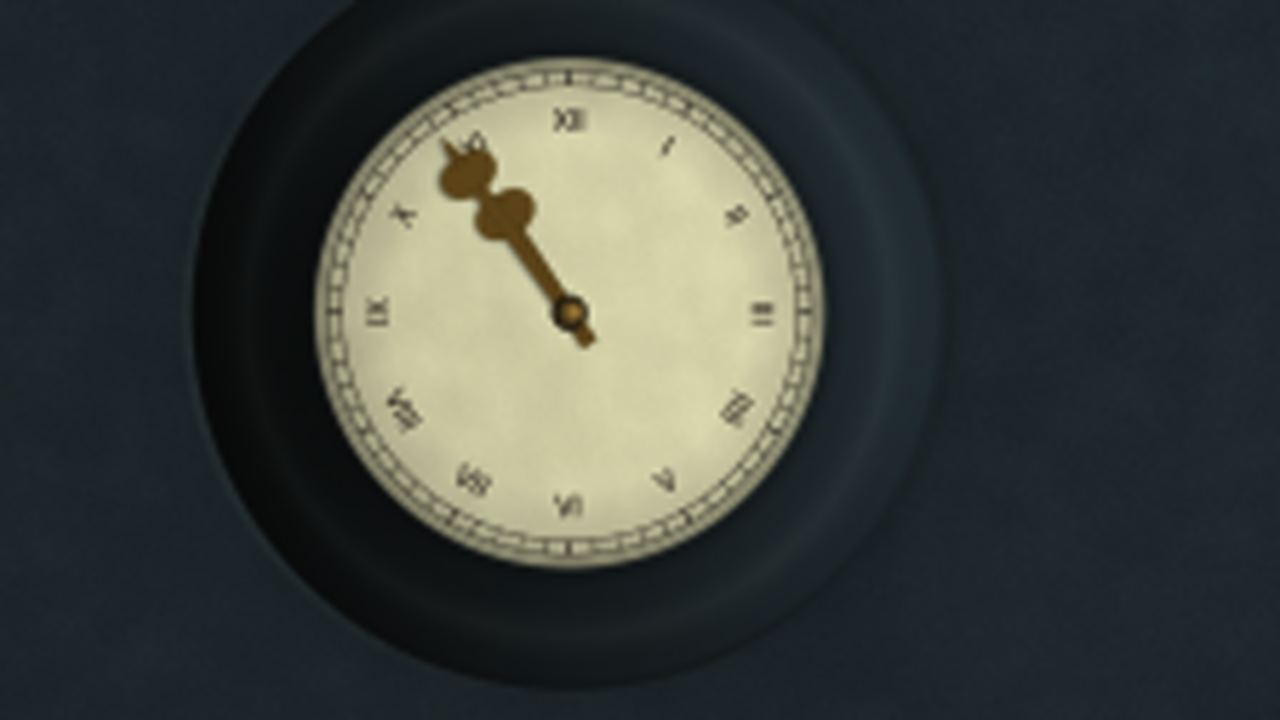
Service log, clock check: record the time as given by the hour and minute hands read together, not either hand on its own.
10:54
